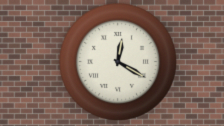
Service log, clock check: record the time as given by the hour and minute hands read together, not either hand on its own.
12:20
